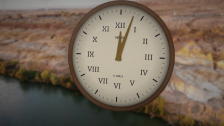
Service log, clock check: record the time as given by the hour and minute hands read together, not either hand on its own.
12:03
